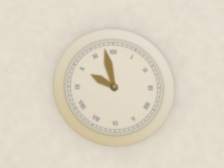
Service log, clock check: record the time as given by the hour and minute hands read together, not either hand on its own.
9:58
